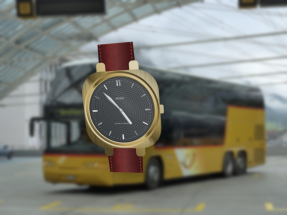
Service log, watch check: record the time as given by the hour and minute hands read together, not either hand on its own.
4:53
